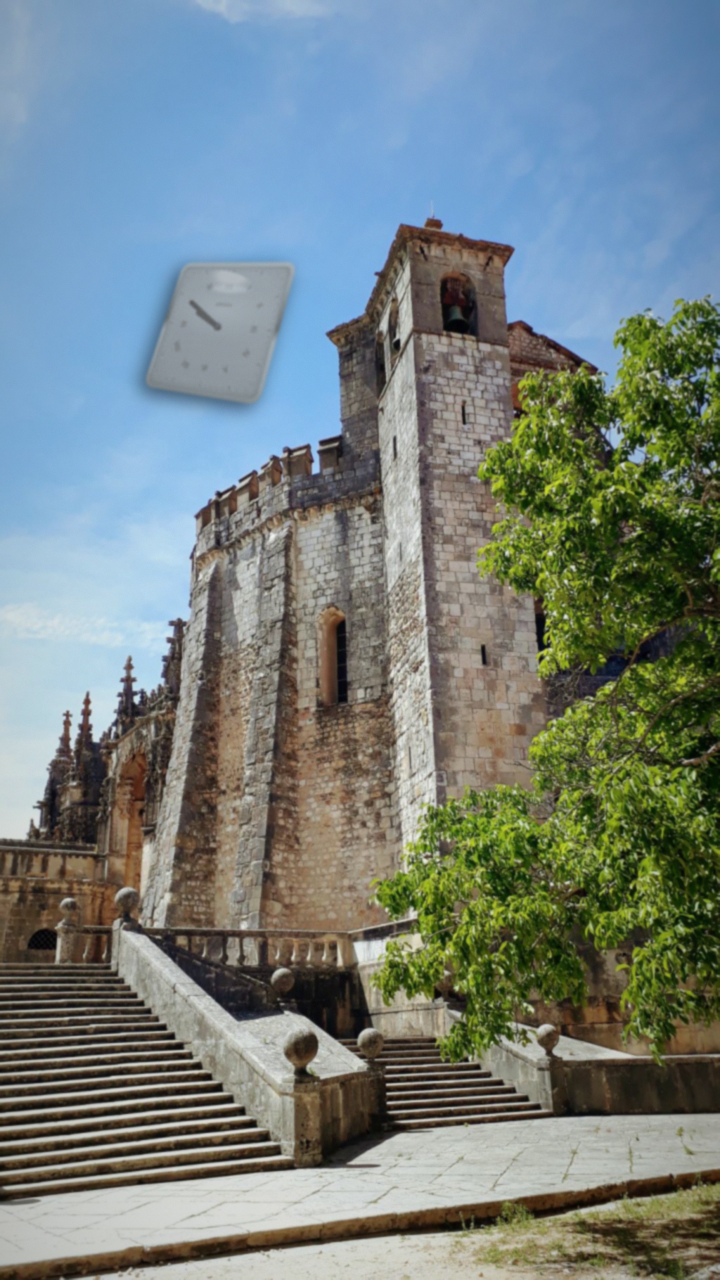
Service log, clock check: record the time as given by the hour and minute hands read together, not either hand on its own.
9:50
